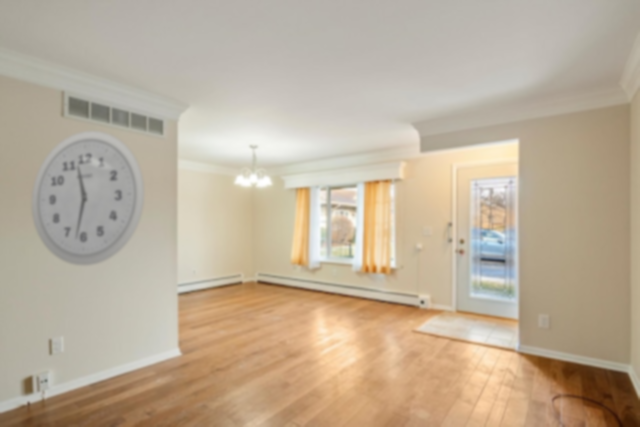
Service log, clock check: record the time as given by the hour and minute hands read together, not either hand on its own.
11:32
